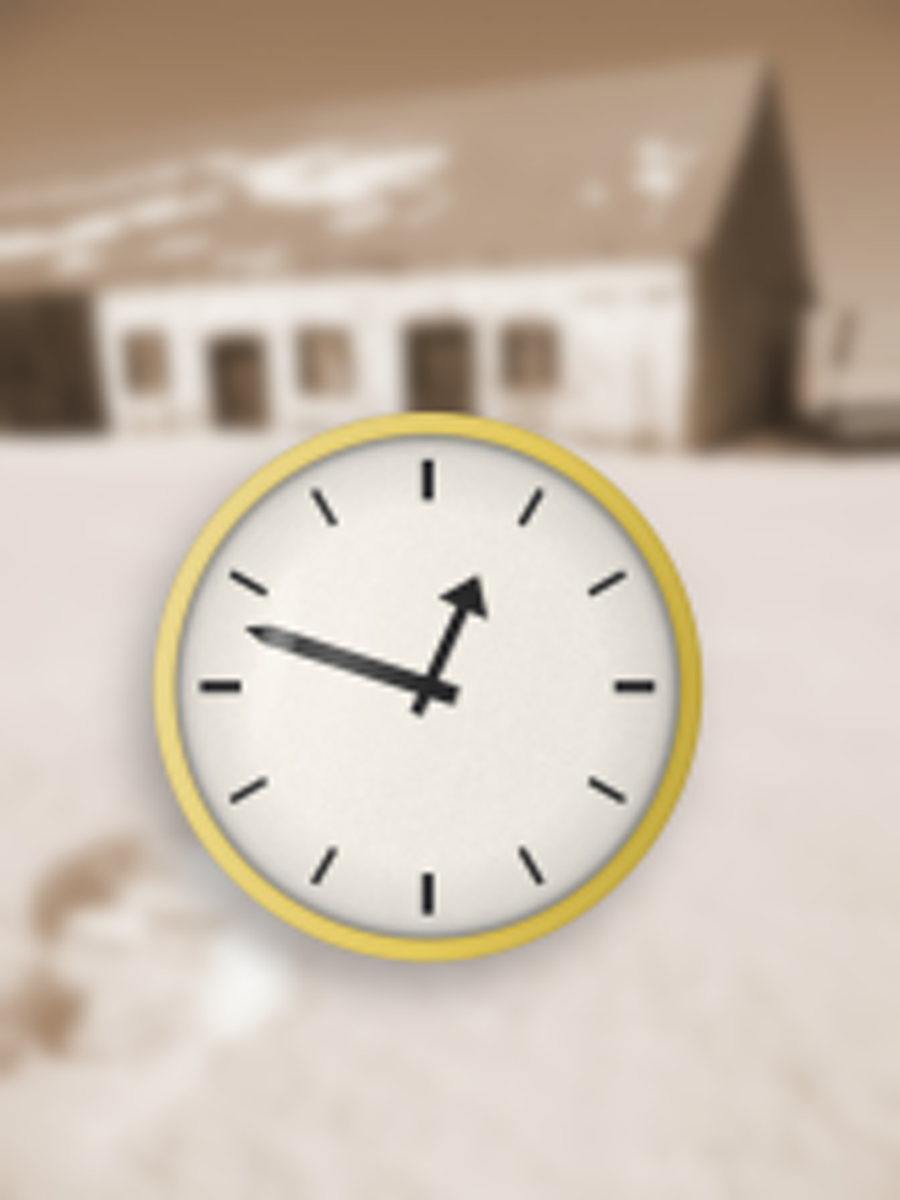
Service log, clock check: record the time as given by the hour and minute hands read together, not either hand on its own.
12:48
